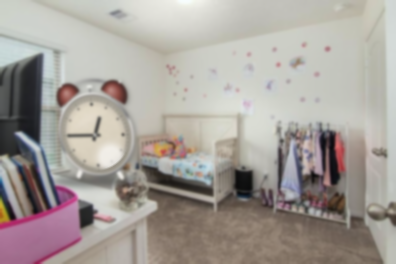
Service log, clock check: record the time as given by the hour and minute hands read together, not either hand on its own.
12:45
